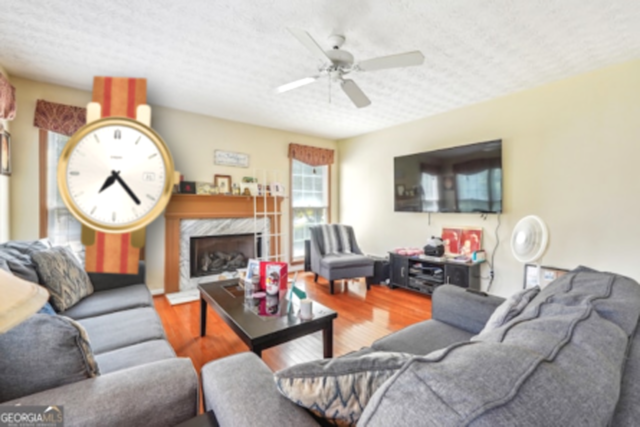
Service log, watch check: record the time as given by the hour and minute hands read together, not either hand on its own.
7:23
